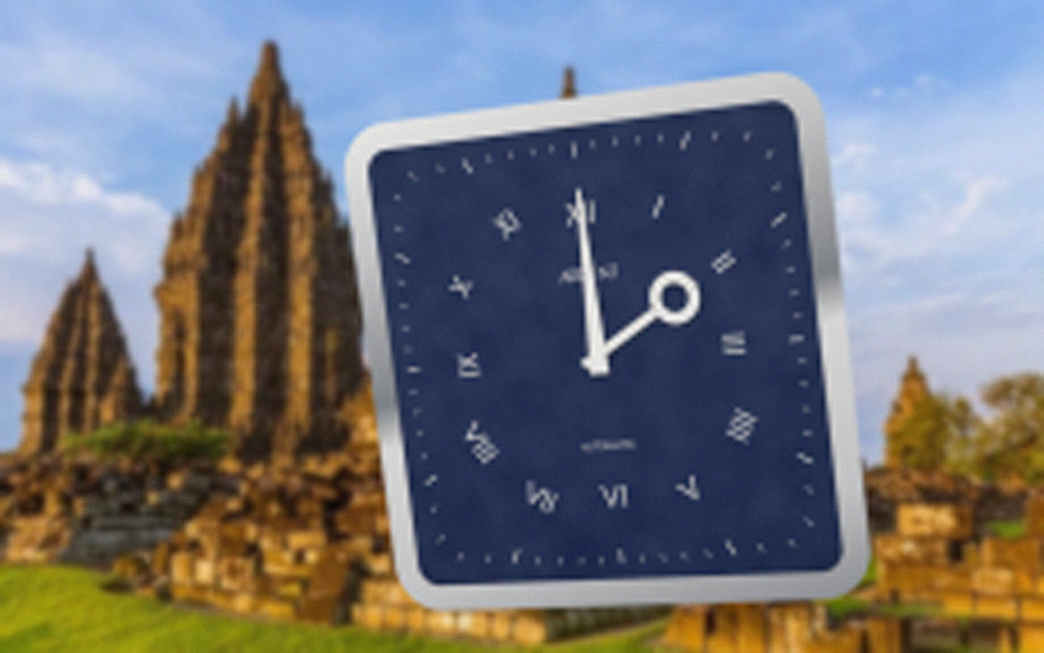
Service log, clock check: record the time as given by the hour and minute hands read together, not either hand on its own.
2:00
